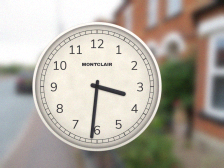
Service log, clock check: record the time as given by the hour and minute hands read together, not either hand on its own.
3:31
